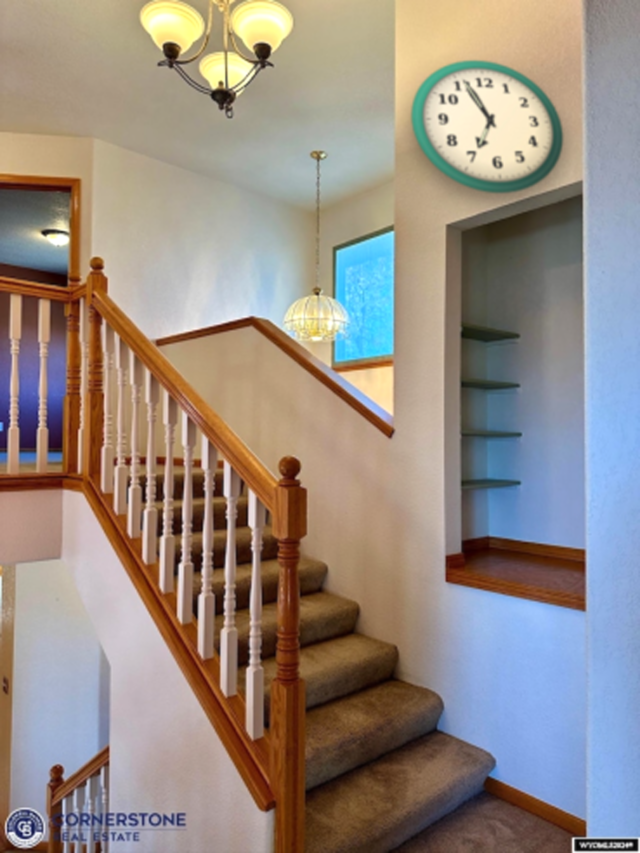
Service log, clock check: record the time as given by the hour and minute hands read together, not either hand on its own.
6:56
